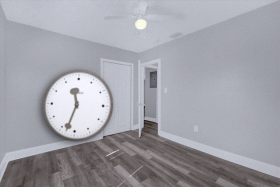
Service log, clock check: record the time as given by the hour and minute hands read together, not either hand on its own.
11:33
